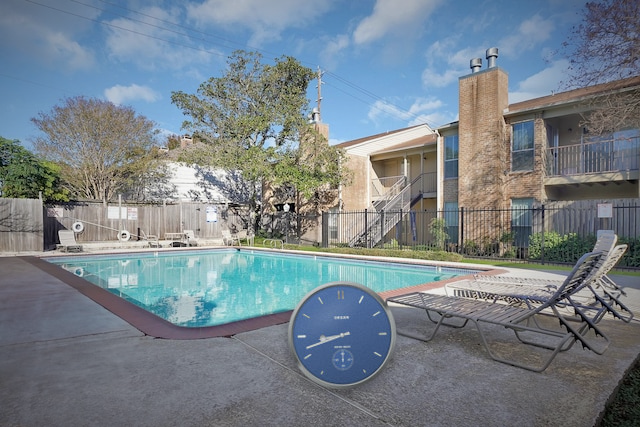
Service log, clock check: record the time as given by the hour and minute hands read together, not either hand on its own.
8:42
